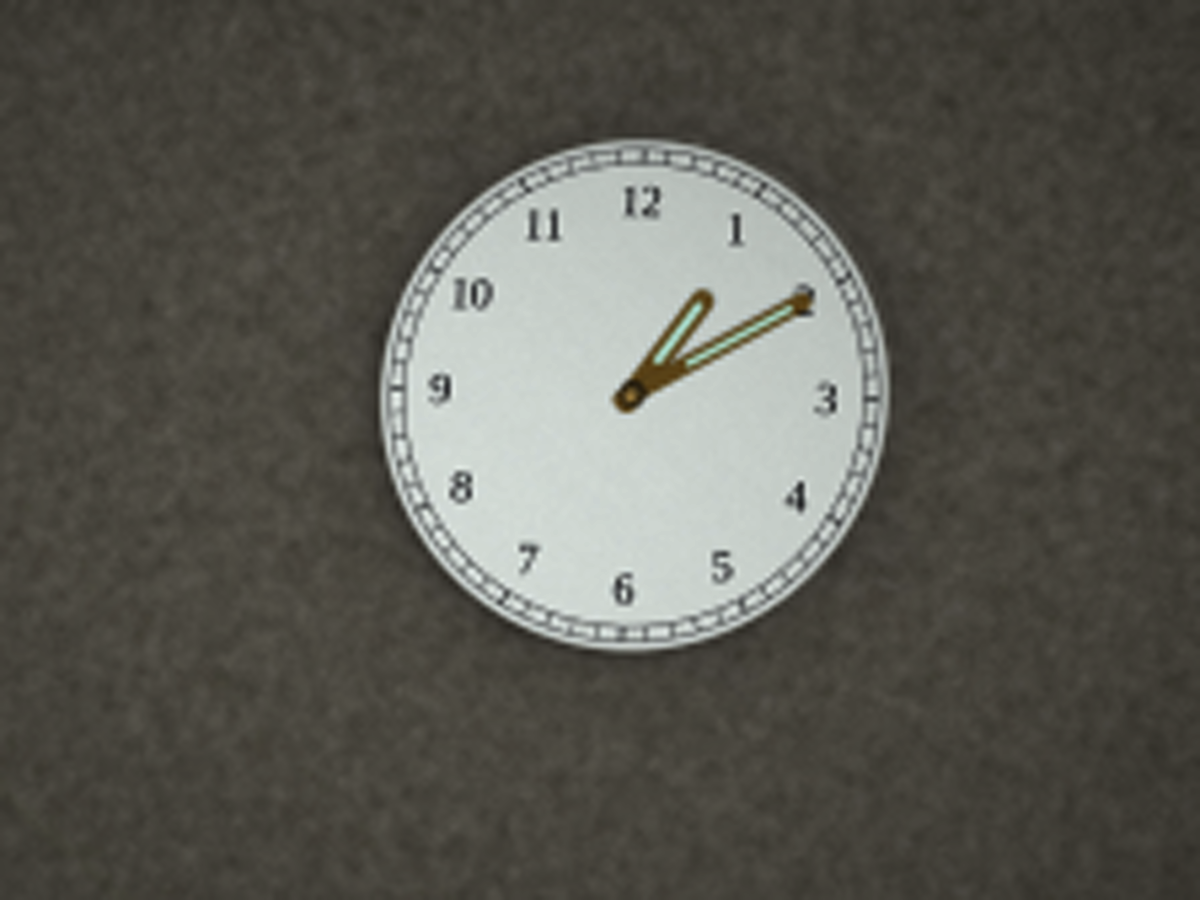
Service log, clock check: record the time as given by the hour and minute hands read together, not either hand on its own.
1:10
